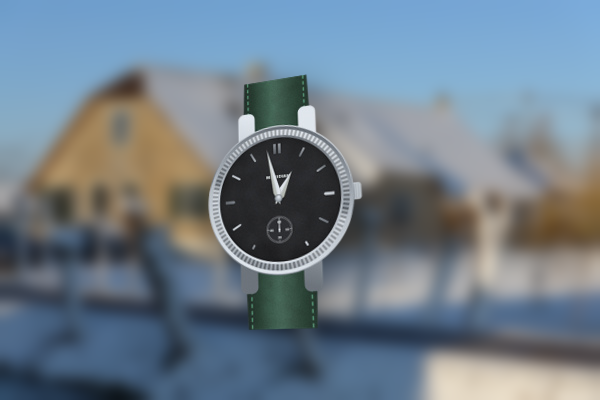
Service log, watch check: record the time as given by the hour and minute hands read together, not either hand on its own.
12:58
